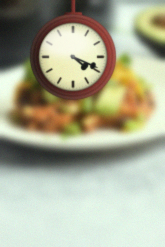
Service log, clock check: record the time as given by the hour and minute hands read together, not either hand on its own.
4:19
